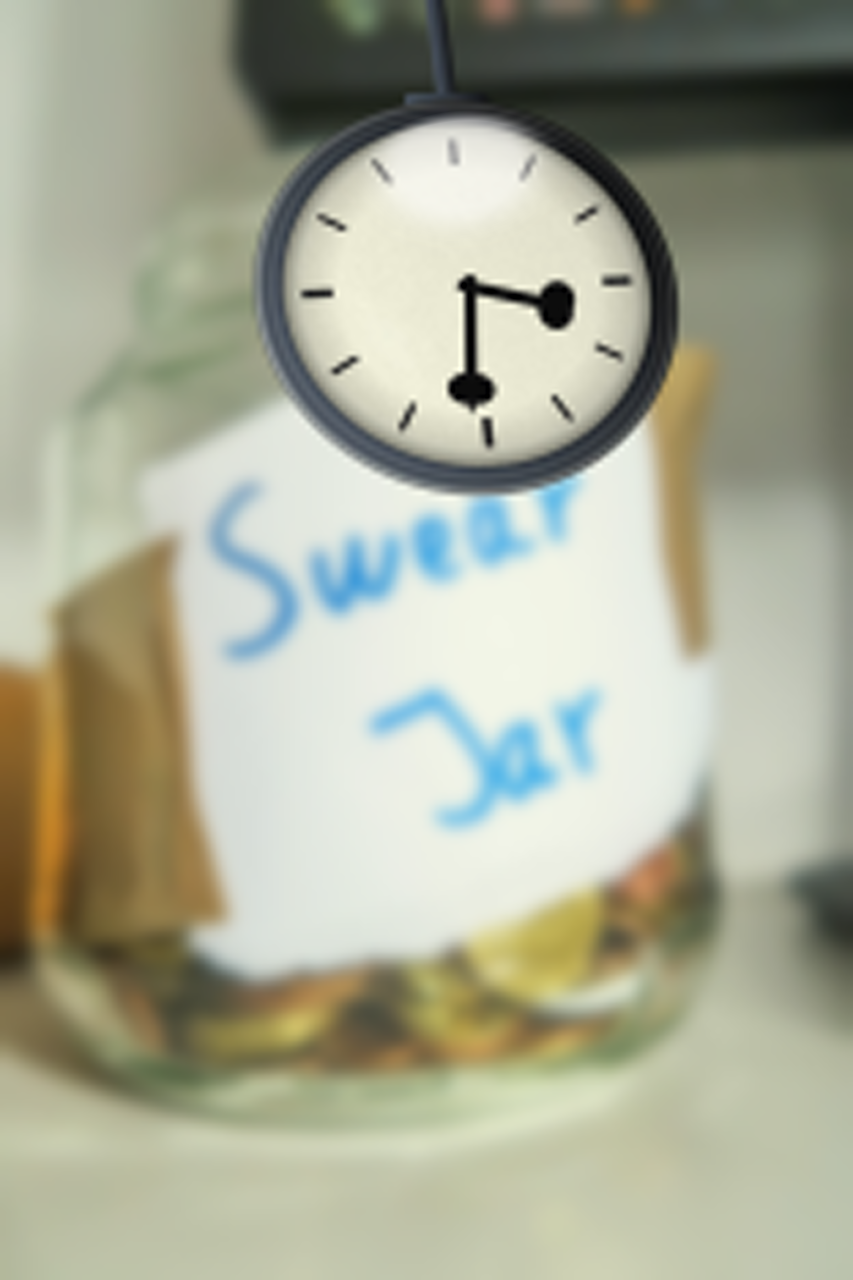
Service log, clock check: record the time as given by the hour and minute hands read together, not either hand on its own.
3:31
